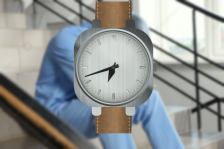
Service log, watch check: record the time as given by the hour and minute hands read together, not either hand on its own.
6:42
